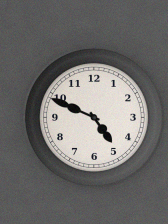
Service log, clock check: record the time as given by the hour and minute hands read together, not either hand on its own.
4:49
